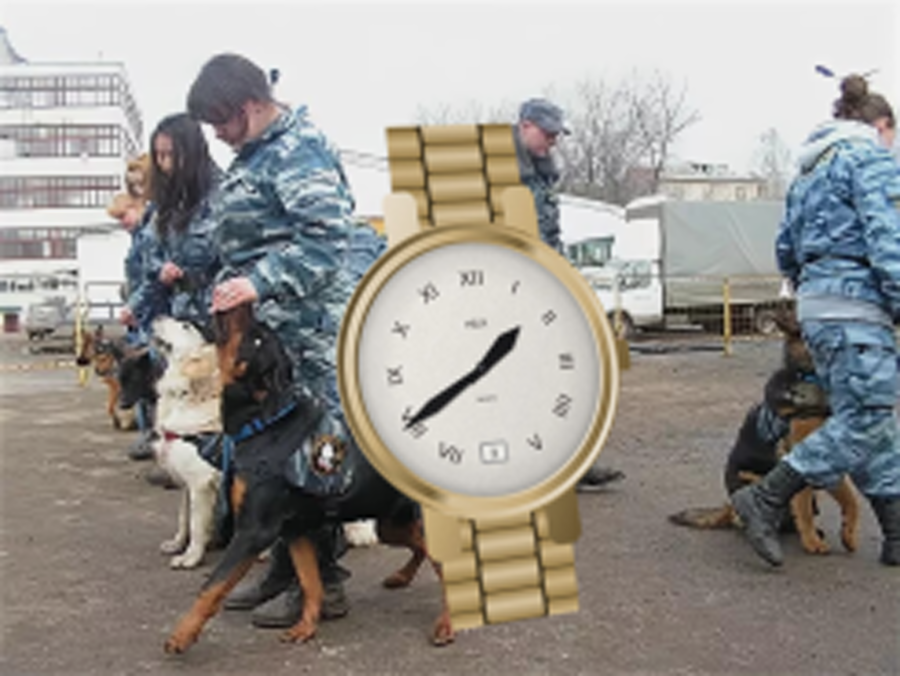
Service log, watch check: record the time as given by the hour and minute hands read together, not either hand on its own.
1:40
